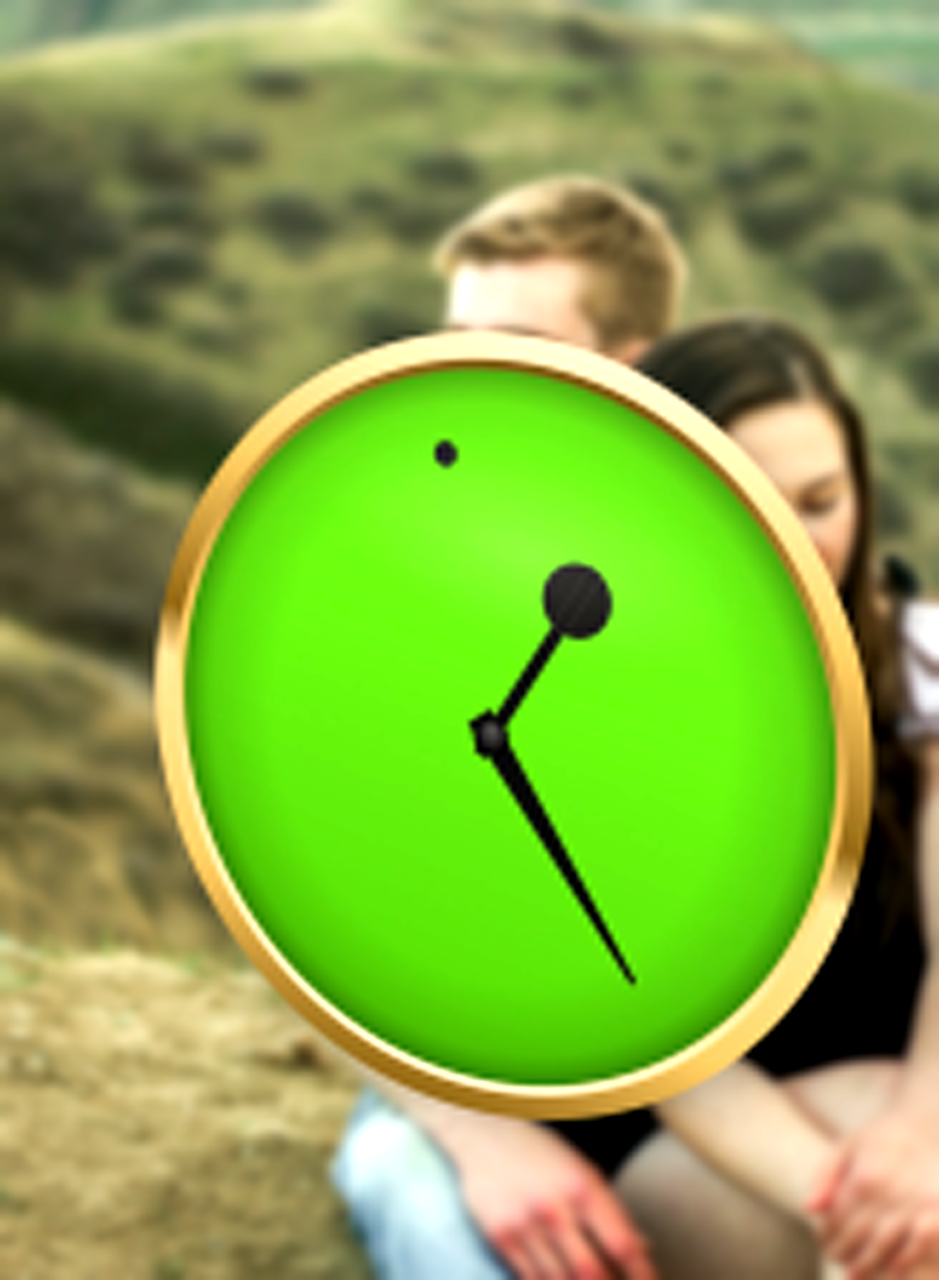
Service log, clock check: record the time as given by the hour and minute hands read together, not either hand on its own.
1:26
